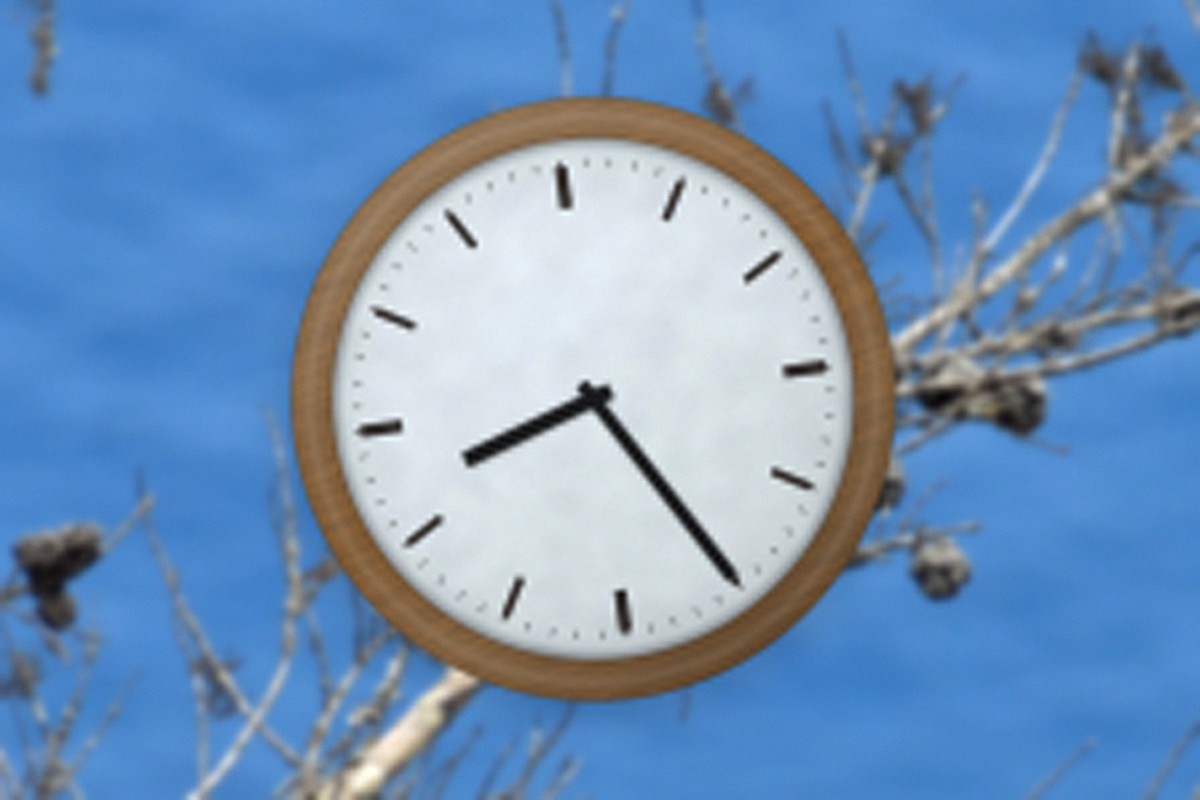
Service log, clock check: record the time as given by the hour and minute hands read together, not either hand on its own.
8:25
